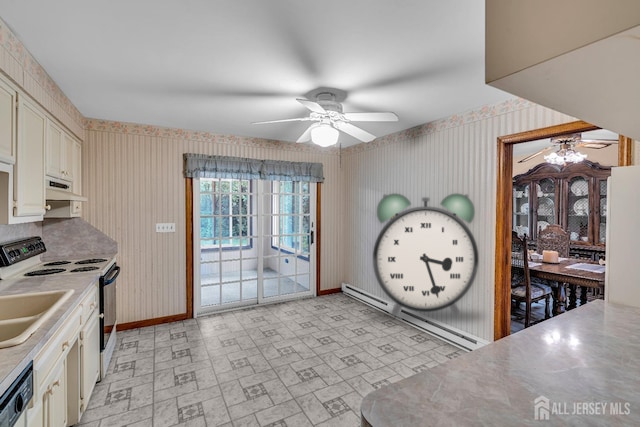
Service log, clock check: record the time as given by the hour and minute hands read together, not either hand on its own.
3:27
